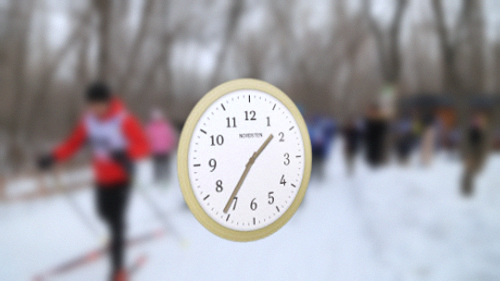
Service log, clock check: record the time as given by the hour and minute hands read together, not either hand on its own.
1:36
